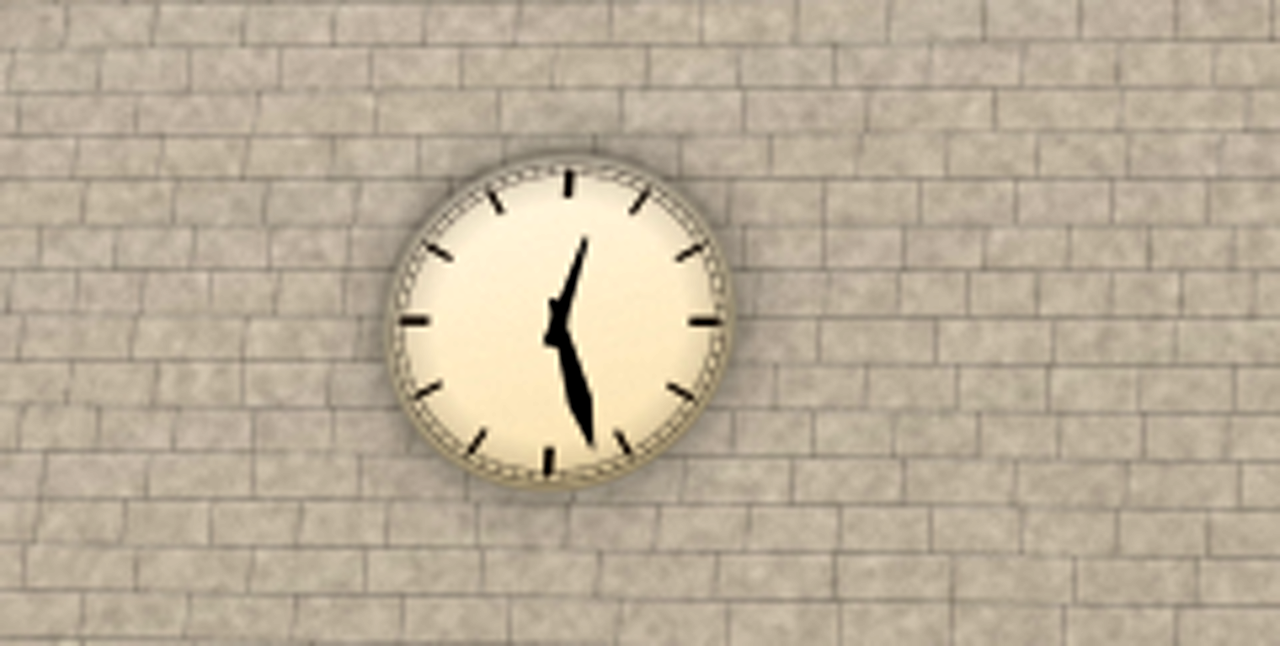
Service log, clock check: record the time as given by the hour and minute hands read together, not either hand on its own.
12:27
